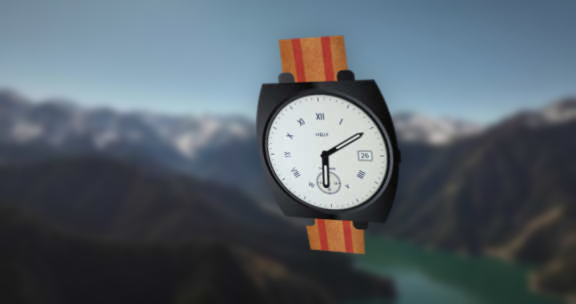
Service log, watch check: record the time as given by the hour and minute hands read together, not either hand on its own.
6:10
